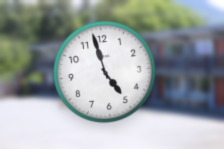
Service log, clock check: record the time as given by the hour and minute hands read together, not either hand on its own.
4:58
